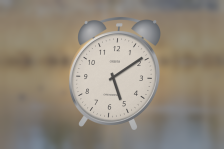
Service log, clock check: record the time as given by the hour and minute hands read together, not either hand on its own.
5:09
